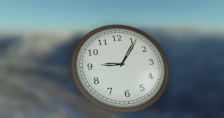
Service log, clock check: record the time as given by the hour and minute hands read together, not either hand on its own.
9:06
